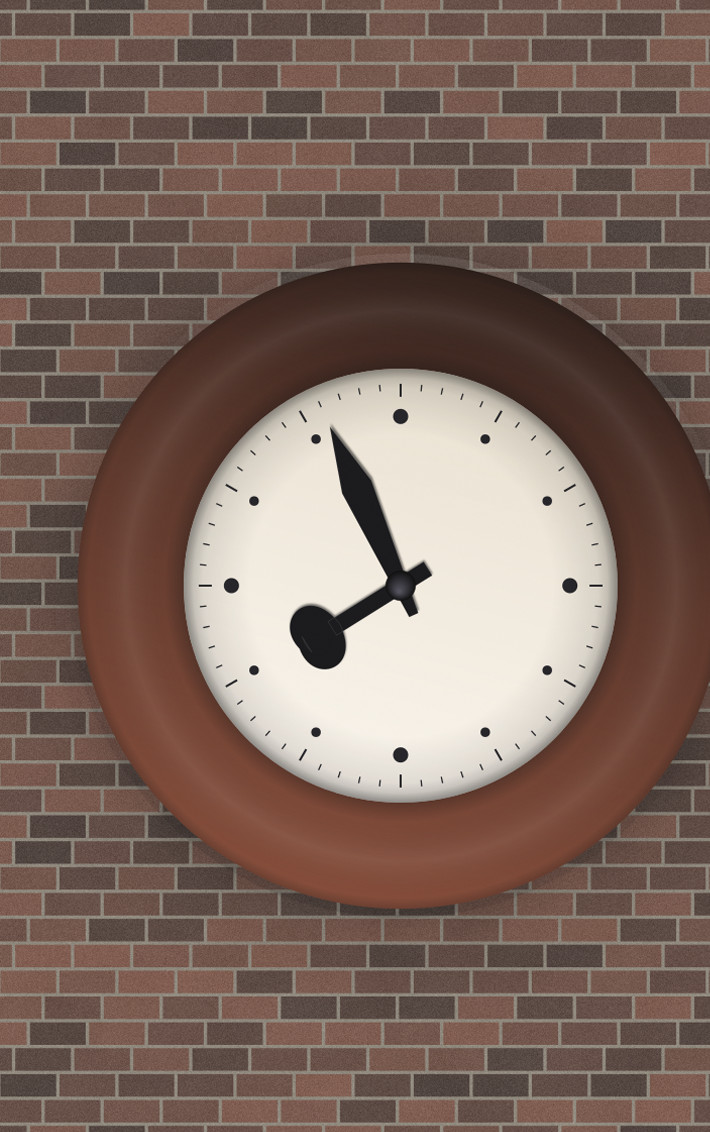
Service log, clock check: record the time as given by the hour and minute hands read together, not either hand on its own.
7:56
